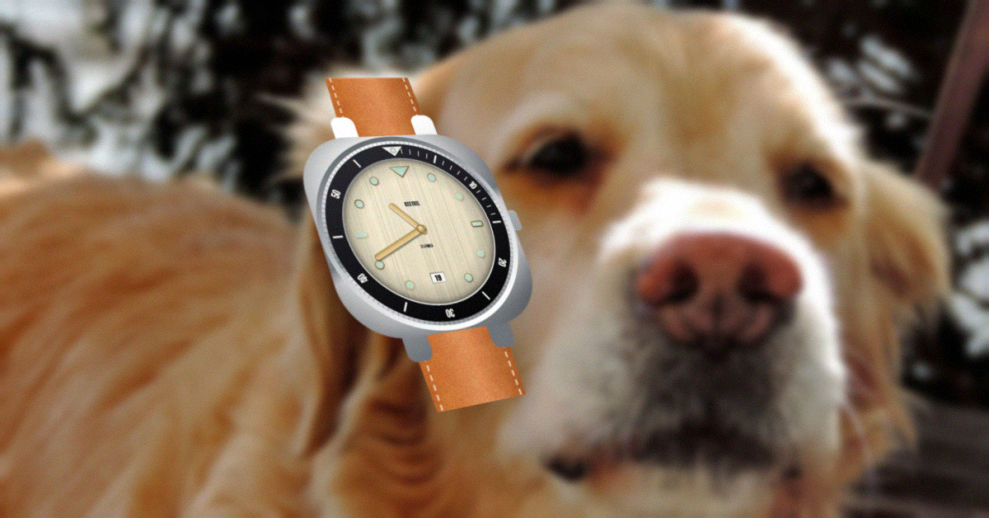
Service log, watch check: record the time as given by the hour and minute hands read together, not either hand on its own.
10:41
